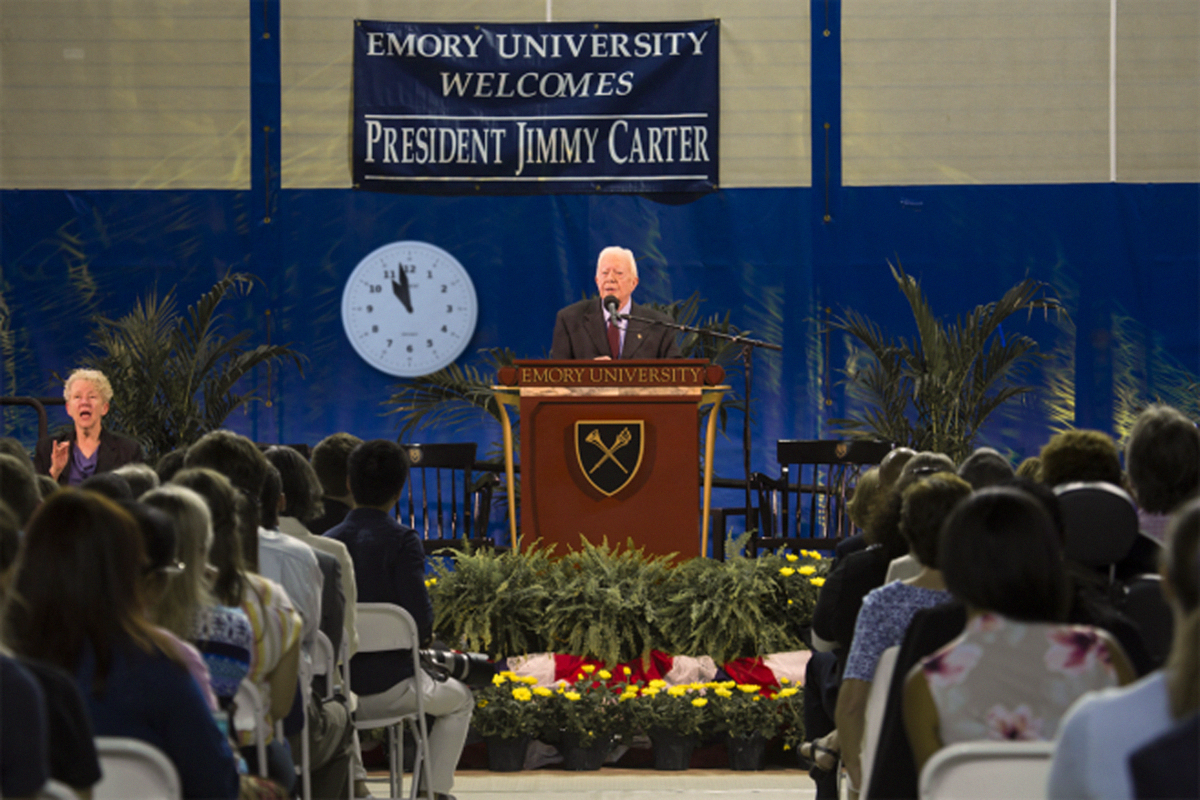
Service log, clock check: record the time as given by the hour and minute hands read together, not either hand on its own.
10:58
